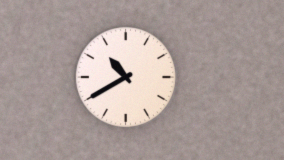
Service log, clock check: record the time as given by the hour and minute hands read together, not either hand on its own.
10:40
